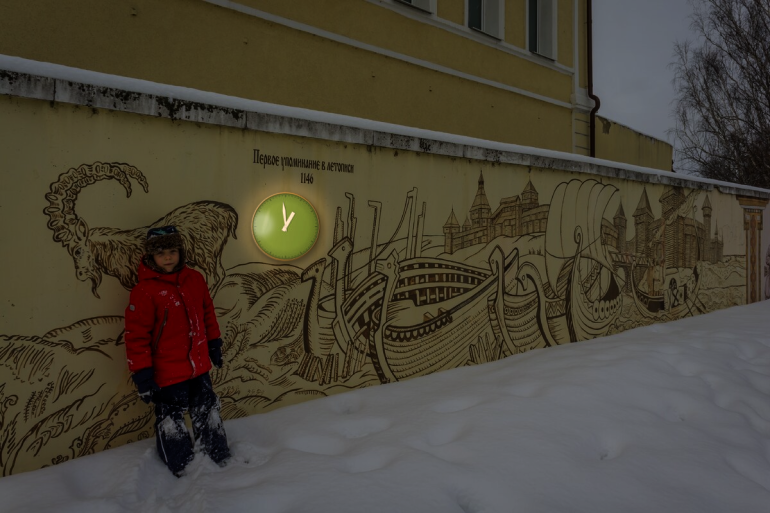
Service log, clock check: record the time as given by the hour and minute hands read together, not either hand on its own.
12:59
